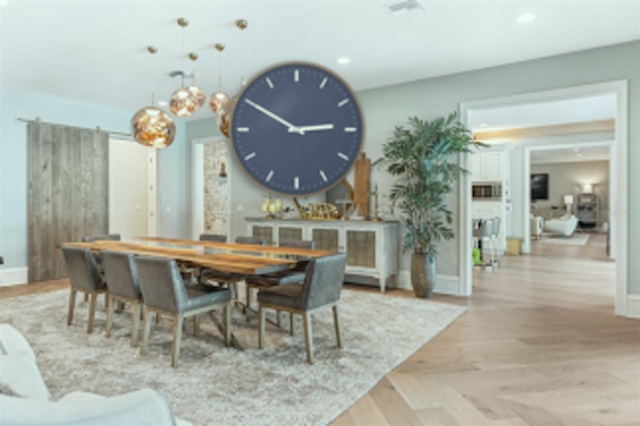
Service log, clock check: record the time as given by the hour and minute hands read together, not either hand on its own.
2:50
